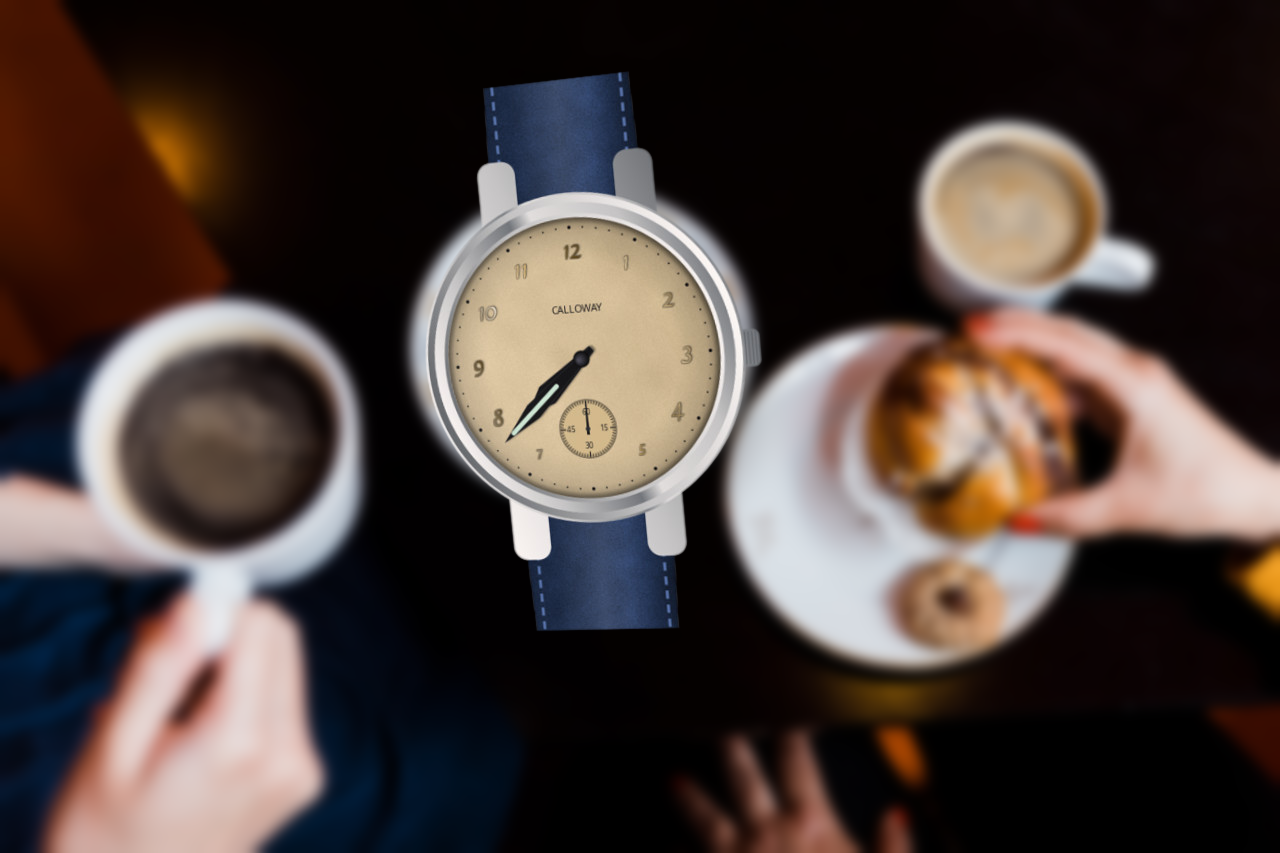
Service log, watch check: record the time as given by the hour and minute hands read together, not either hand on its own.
7:38
